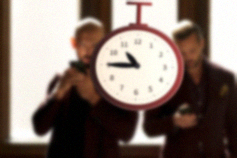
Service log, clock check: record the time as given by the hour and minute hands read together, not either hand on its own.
10:45
